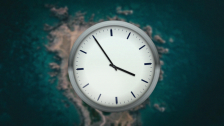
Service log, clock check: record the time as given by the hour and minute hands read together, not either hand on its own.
3:55
